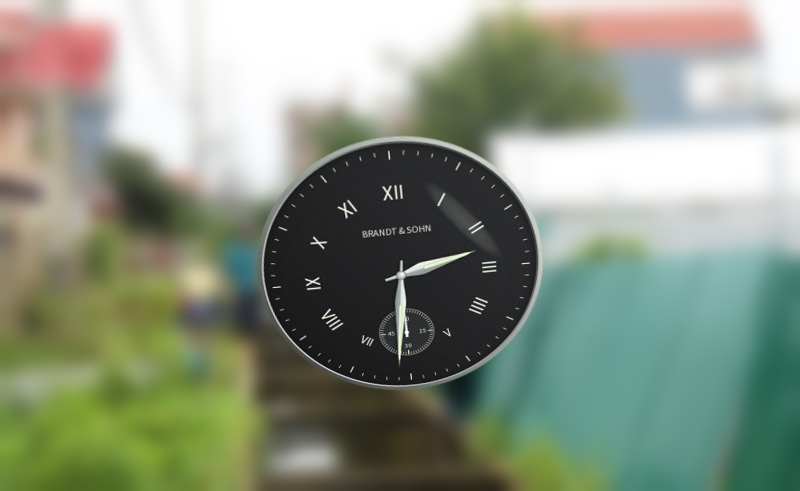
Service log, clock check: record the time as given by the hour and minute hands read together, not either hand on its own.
2:31
